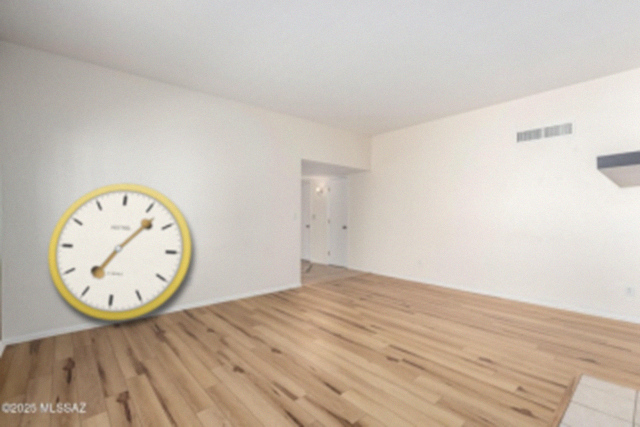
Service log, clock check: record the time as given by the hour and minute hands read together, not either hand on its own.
7:07
